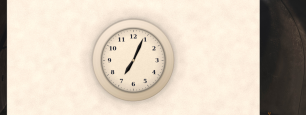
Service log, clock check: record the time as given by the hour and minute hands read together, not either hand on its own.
7:04
